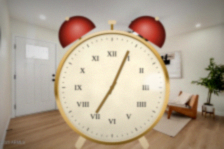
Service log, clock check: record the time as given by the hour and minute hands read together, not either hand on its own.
7:04
